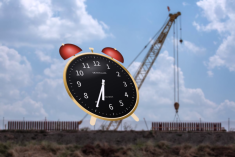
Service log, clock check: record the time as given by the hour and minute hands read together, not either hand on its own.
6:35
